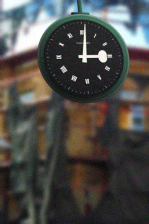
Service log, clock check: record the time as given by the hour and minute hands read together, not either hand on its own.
3:01
